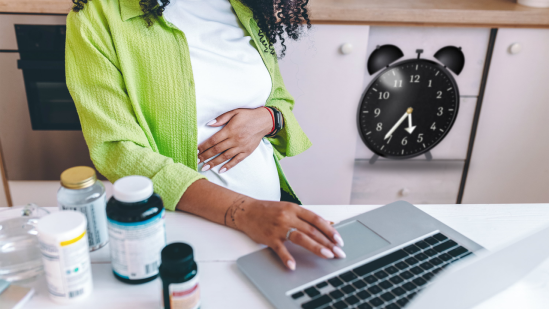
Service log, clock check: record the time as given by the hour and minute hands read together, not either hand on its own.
5:36
